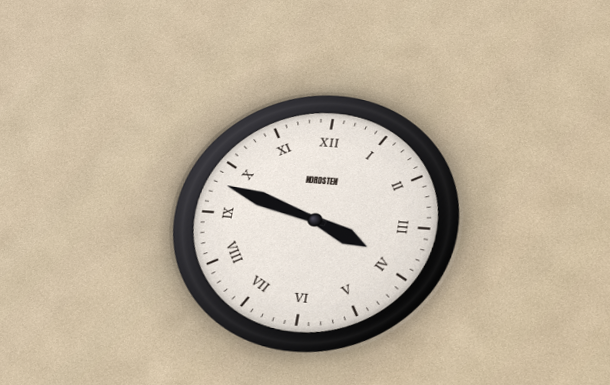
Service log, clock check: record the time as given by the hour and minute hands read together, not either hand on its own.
3:48
